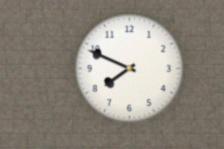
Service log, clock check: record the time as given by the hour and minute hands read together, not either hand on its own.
7:49
